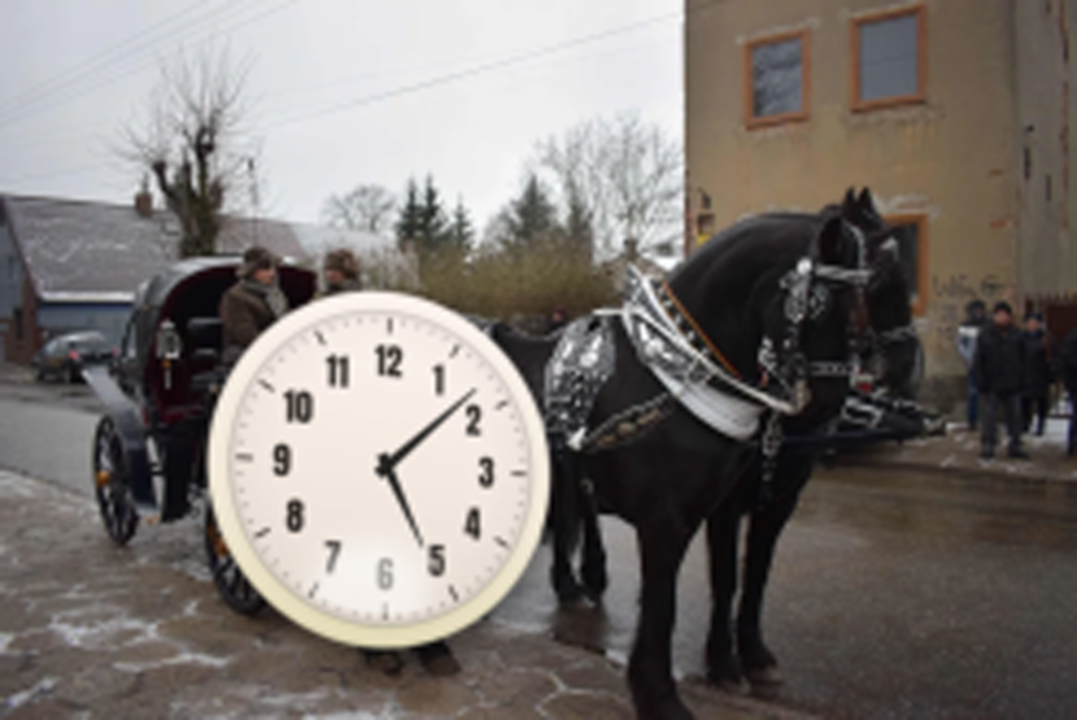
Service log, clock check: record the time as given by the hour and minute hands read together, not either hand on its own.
5:08
